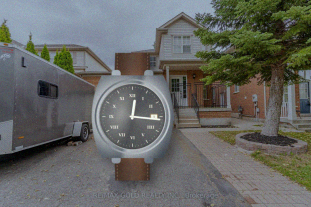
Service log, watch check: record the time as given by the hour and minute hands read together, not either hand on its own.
12:16
